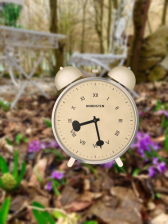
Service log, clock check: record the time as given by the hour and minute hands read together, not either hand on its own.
8:28
